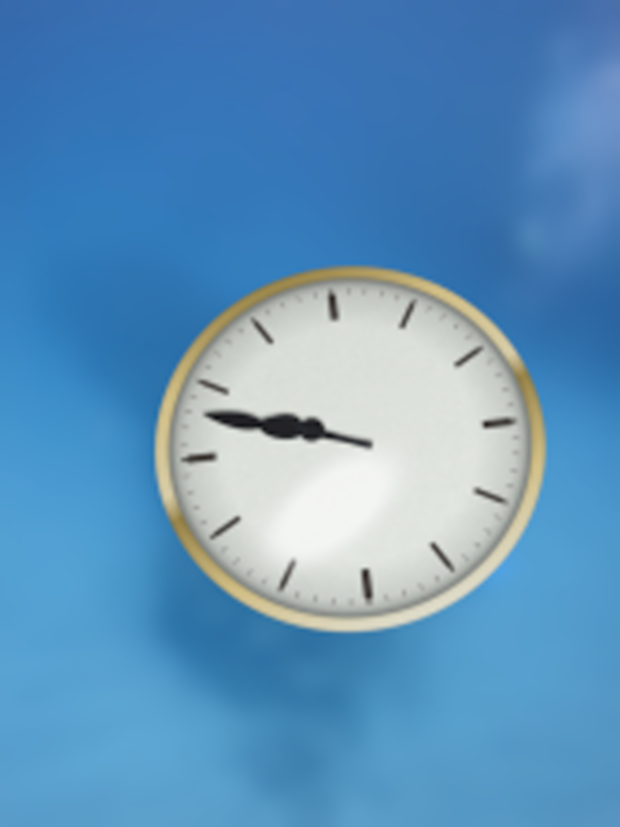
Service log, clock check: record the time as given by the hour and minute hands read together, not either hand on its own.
9:48
